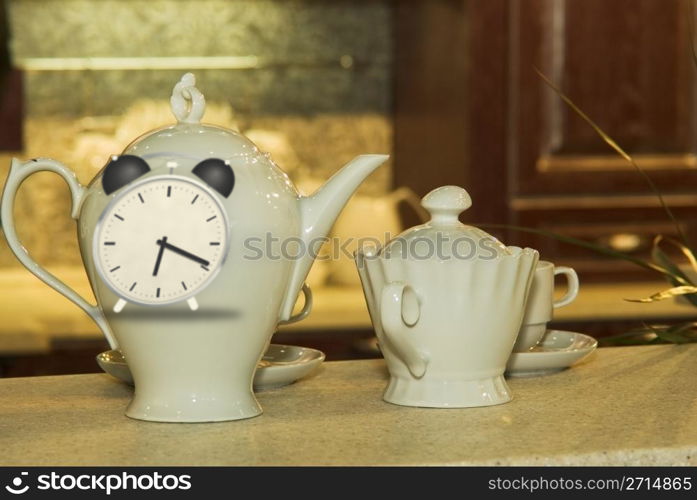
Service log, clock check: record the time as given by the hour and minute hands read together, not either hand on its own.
6:19
